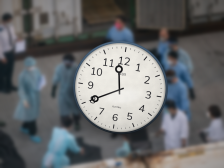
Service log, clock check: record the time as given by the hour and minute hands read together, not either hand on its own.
11:40
